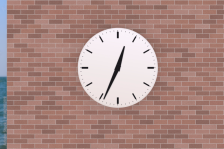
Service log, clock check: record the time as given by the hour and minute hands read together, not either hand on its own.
12:34
